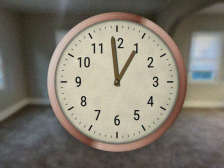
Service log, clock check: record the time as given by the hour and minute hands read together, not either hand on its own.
12:59
